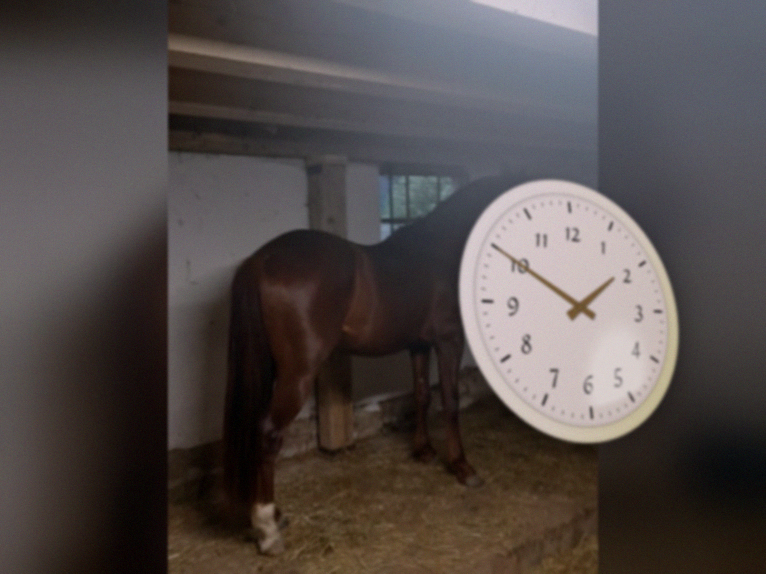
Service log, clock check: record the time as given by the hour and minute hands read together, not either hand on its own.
1:50
